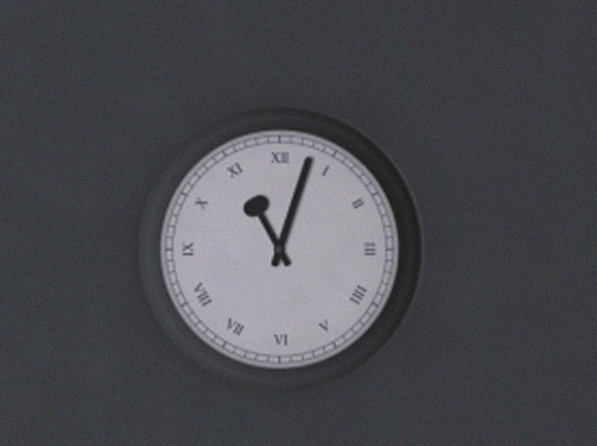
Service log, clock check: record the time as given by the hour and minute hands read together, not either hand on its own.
11:03
